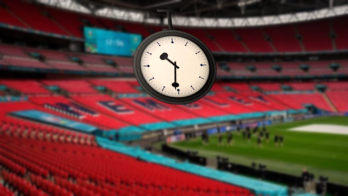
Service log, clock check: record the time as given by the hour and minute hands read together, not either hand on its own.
10:31
